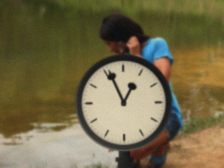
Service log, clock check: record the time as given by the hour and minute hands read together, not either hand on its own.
12:56
